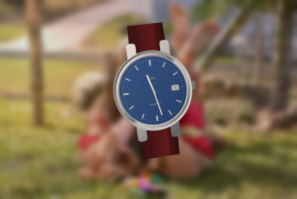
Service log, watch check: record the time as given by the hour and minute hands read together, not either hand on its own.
11:28
